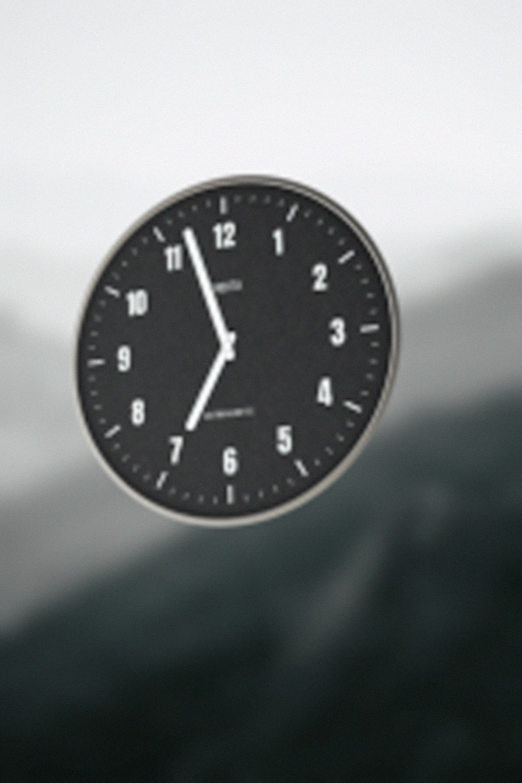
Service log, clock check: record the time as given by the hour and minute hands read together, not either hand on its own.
6:57
